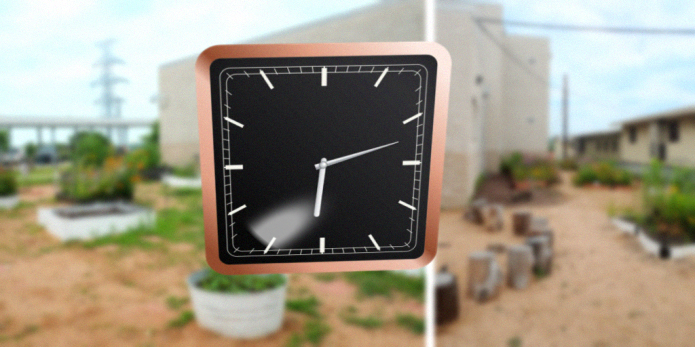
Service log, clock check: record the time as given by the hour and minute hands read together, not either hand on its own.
6:12
